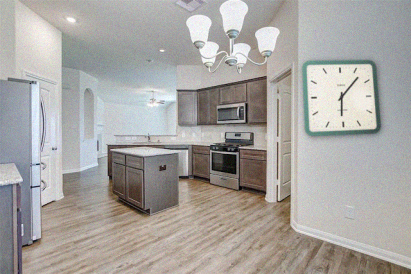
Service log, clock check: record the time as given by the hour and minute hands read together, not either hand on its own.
6:07
